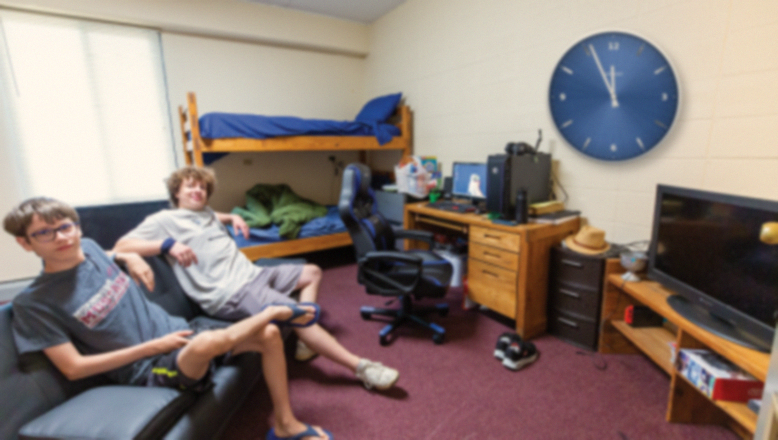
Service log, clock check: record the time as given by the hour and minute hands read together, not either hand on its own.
11:56
